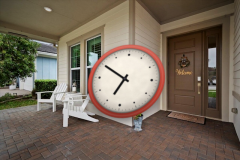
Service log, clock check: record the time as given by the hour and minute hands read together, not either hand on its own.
6:50
